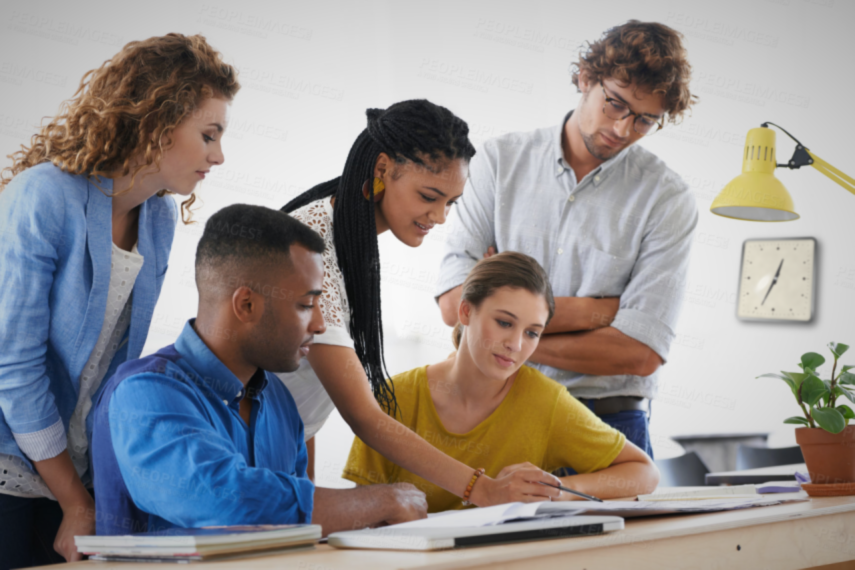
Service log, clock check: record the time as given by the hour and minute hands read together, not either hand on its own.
12:34
